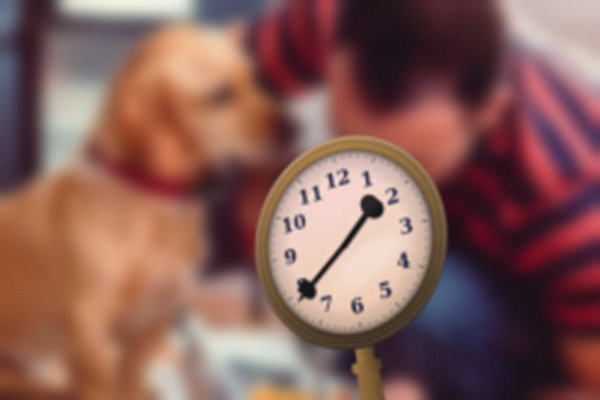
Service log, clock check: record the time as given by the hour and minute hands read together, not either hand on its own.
1:39
